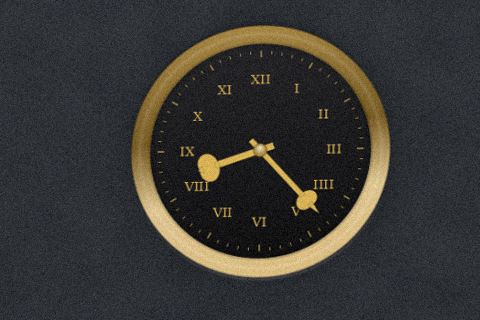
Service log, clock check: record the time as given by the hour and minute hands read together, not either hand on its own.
8:23
